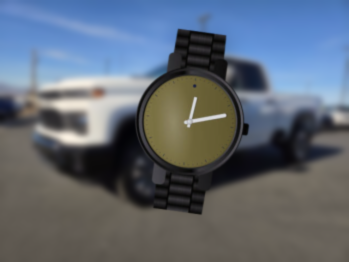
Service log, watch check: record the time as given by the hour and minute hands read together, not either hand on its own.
12:12
